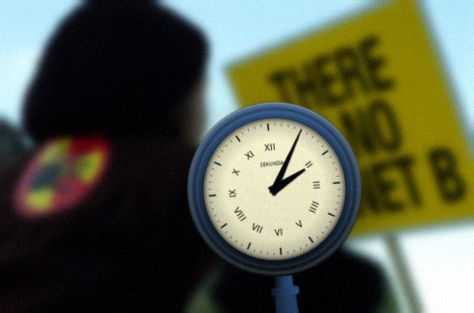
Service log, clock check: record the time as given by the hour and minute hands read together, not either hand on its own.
2:05
